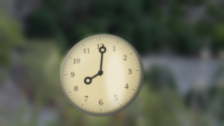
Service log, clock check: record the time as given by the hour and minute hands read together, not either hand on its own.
8:01
